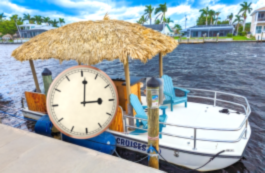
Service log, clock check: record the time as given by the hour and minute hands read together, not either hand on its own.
3:01
